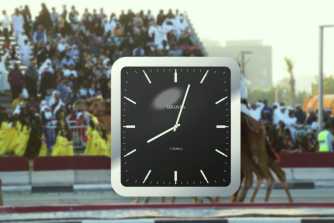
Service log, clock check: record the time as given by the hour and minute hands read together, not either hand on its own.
8:03
